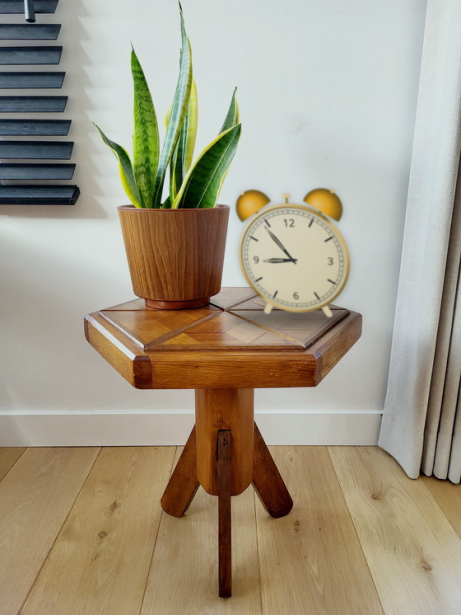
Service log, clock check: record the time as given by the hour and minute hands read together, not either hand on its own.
8:54
